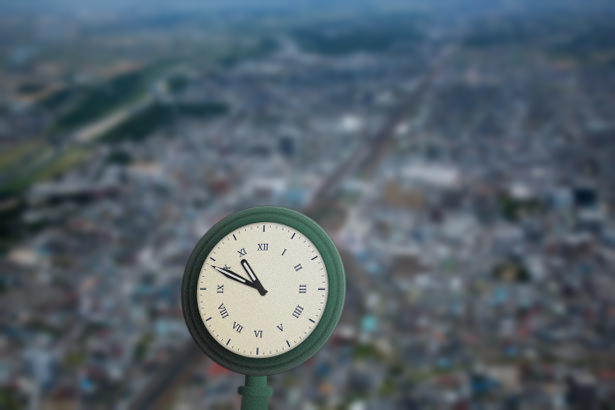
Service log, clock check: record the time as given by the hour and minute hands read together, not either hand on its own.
10:49
